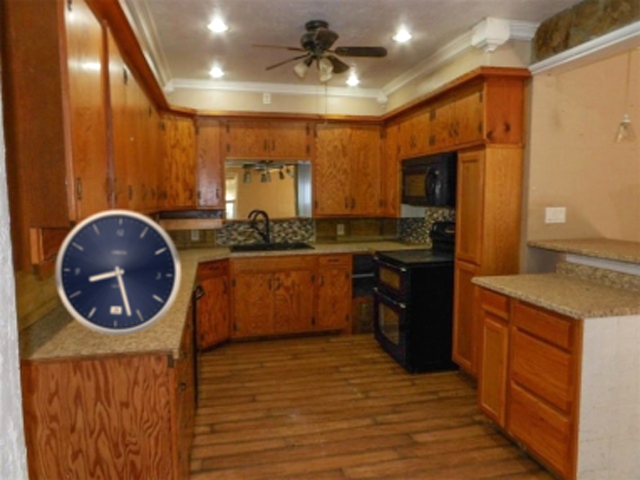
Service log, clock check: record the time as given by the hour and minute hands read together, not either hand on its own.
8:27
